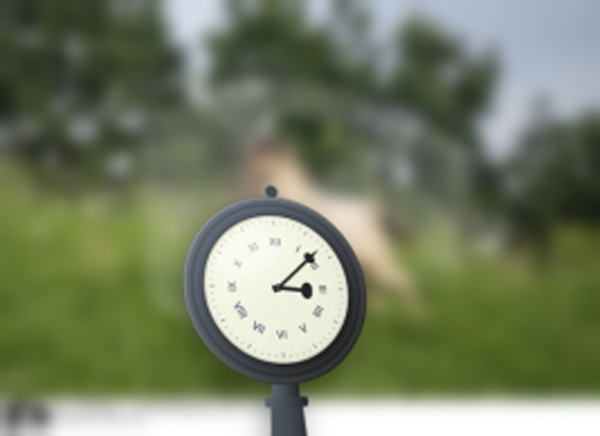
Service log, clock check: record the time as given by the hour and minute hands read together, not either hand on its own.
3:08
